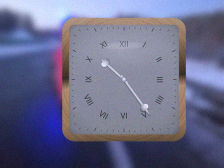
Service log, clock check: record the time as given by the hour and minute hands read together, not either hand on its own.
10:24
